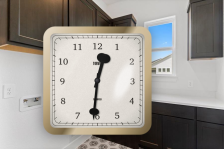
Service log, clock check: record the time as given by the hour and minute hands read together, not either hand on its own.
12:31
